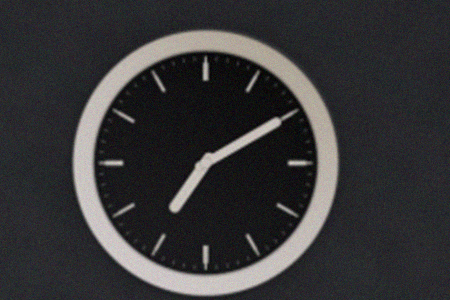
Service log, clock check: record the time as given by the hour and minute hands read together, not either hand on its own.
7:10
